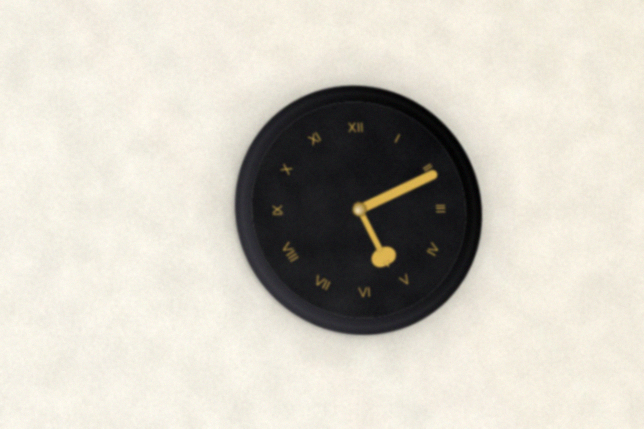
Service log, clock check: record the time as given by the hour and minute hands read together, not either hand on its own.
5:11
